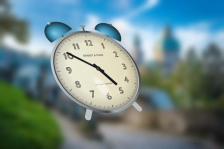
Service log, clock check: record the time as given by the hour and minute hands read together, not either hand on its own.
4:51
